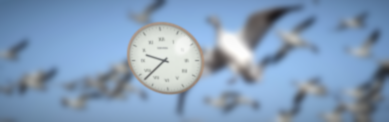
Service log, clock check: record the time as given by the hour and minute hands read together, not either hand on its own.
9:38
